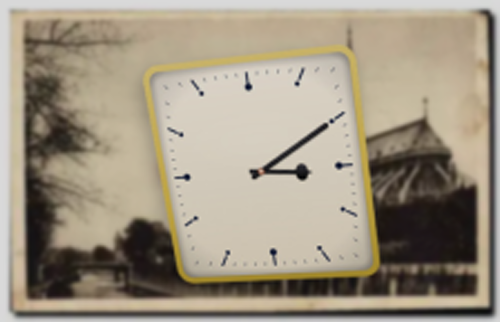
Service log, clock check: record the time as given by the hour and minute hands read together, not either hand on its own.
3:10
